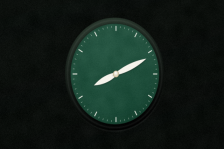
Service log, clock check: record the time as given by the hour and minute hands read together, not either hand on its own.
8:11
